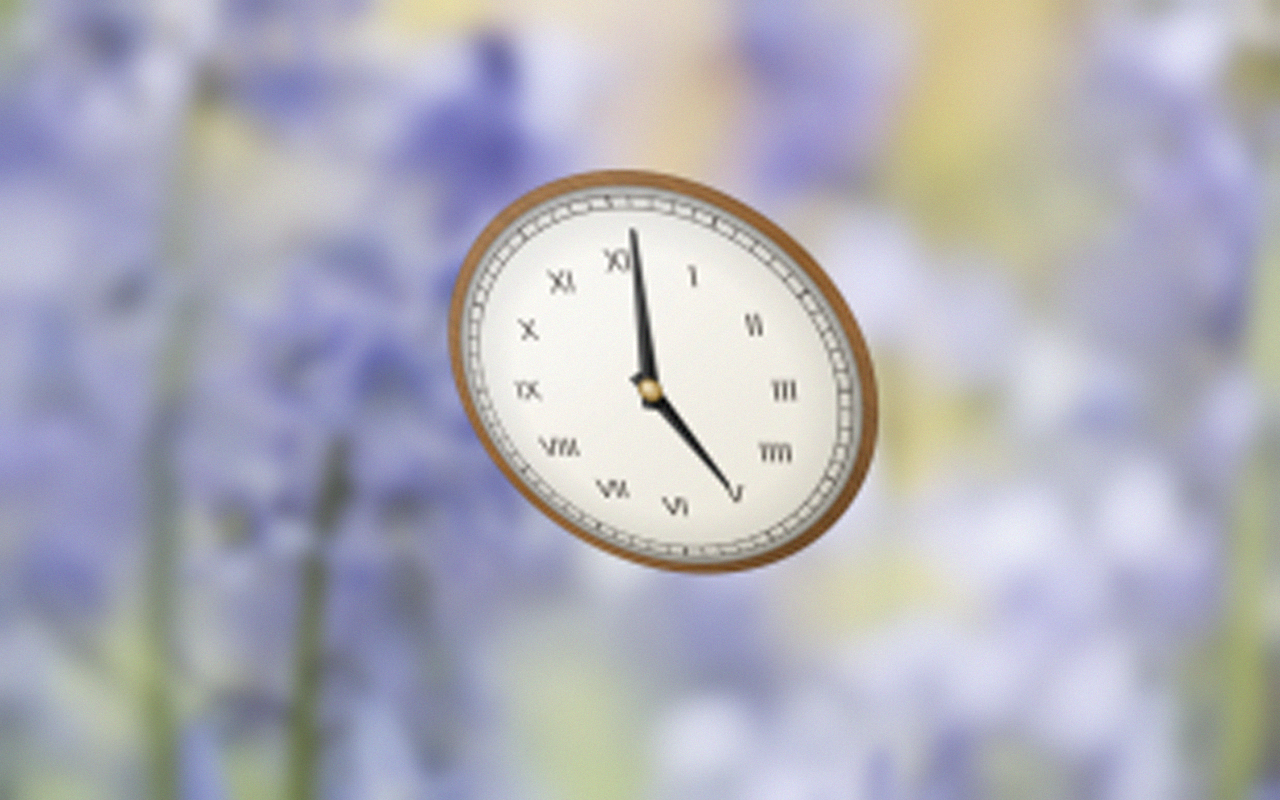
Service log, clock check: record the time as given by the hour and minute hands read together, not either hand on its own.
5:01
